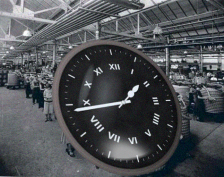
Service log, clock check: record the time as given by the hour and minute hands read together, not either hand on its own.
1:44
